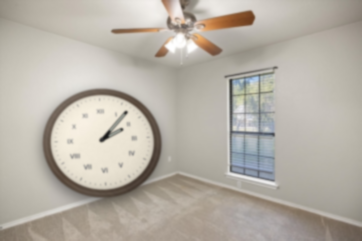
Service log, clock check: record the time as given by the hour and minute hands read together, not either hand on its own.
2:07
